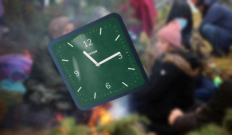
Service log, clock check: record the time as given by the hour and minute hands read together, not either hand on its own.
11:14
